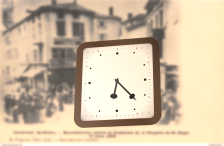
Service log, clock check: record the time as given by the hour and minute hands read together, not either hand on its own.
6:23
